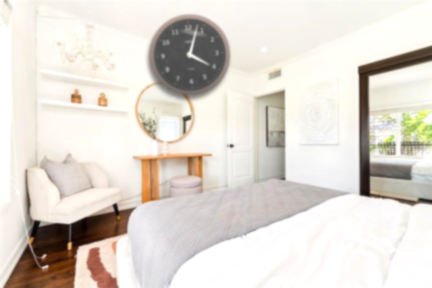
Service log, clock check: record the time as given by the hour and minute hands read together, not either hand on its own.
4:03
